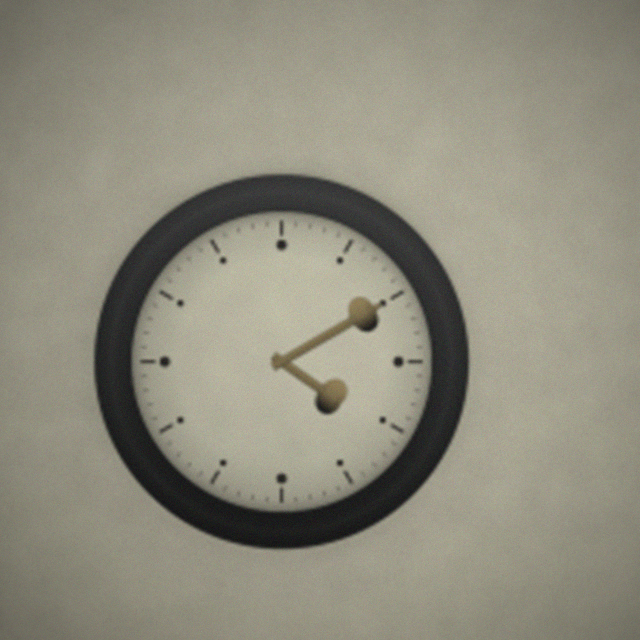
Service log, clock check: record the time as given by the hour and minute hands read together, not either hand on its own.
4:10
